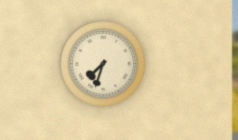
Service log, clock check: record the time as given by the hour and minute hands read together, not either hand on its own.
7:33
